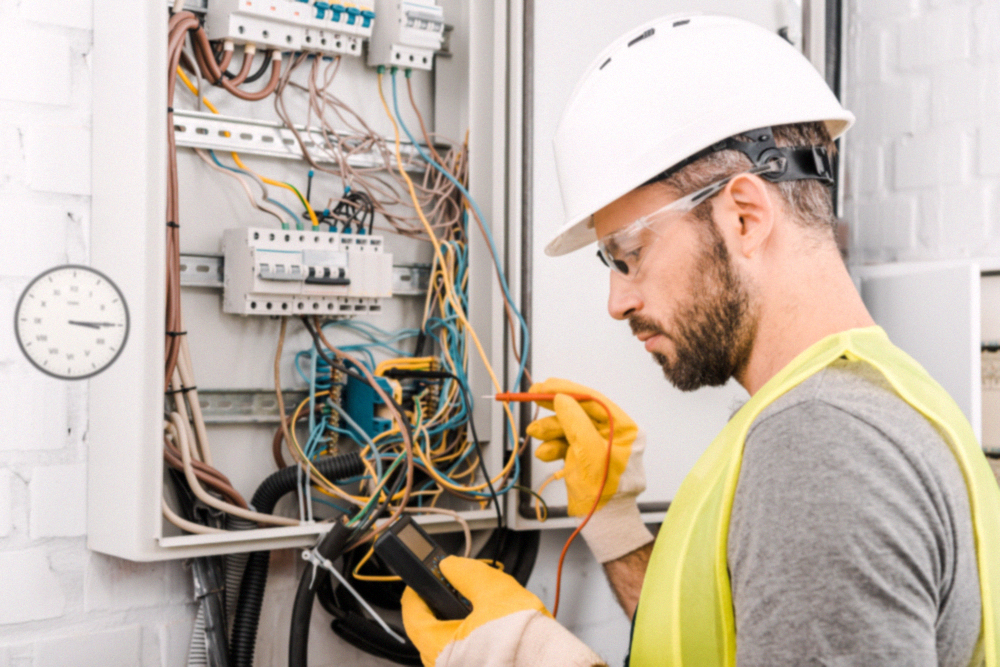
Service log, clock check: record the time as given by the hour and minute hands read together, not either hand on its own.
3:15
